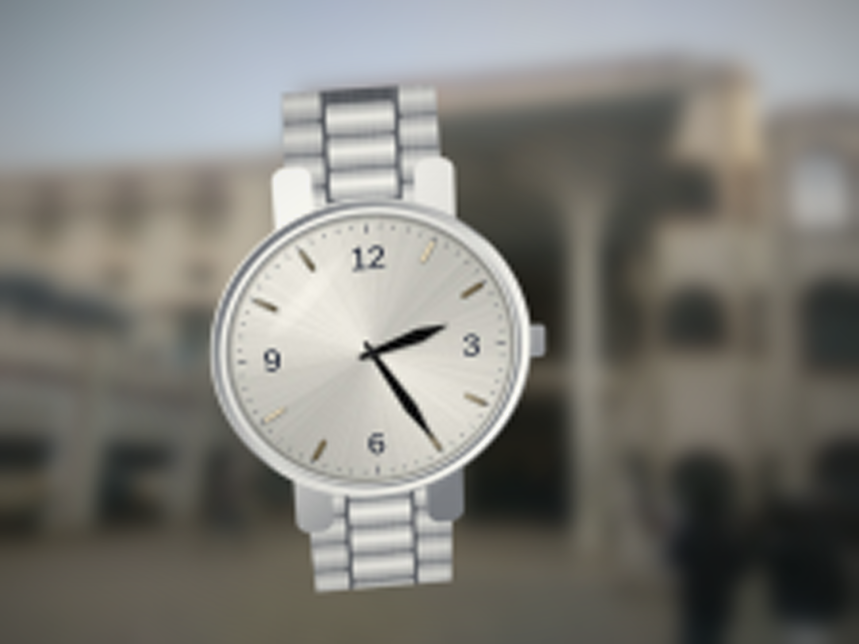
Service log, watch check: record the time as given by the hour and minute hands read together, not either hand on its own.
2:25
